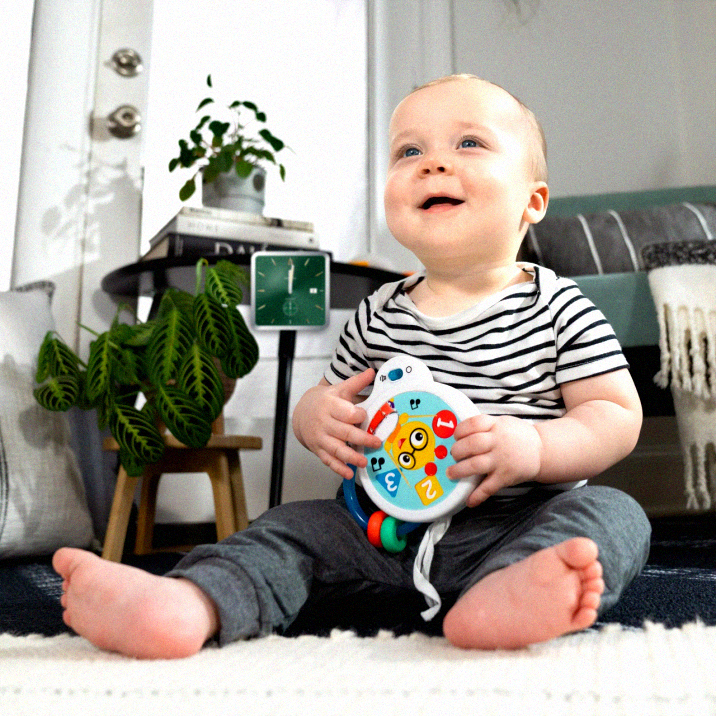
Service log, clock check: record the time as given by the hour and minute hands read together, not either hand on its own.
12:01
